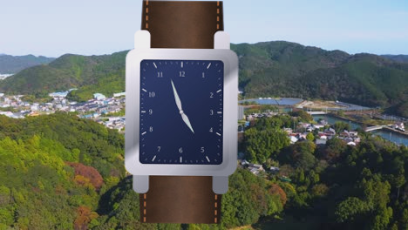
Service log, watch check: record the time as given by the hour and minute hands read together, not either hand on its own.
4:57
